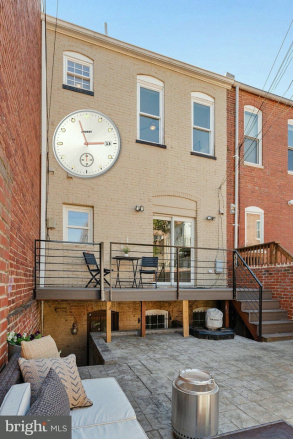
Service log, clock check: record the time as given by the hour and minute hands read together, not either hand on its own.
2:57
